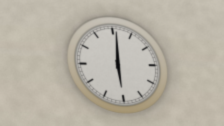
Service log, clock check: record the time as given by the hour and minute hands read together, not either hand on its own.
6:01
